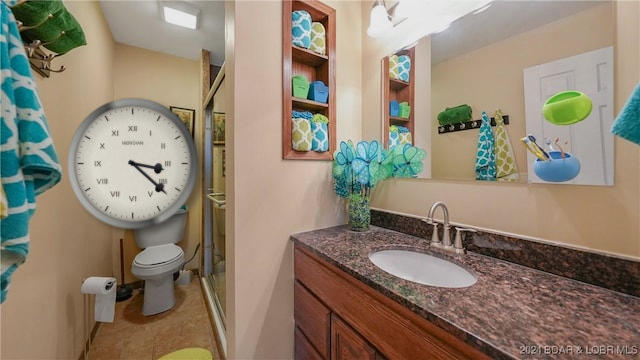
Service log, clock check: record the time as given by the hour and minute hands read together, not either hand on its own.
3:22
